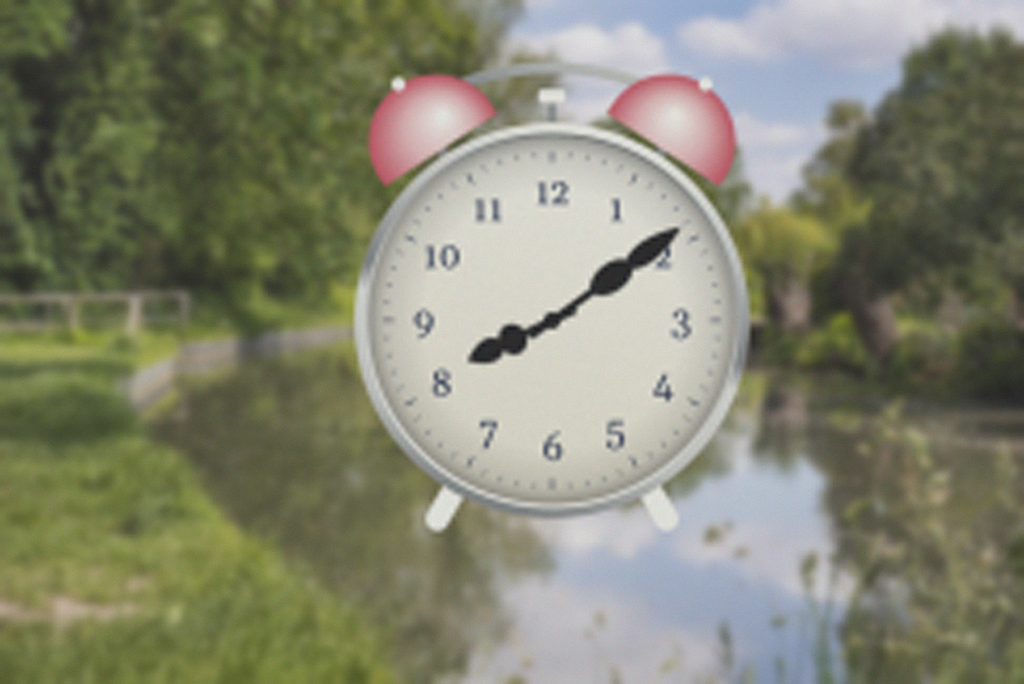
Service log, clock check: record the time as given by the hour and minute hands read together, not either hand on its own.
8:09
